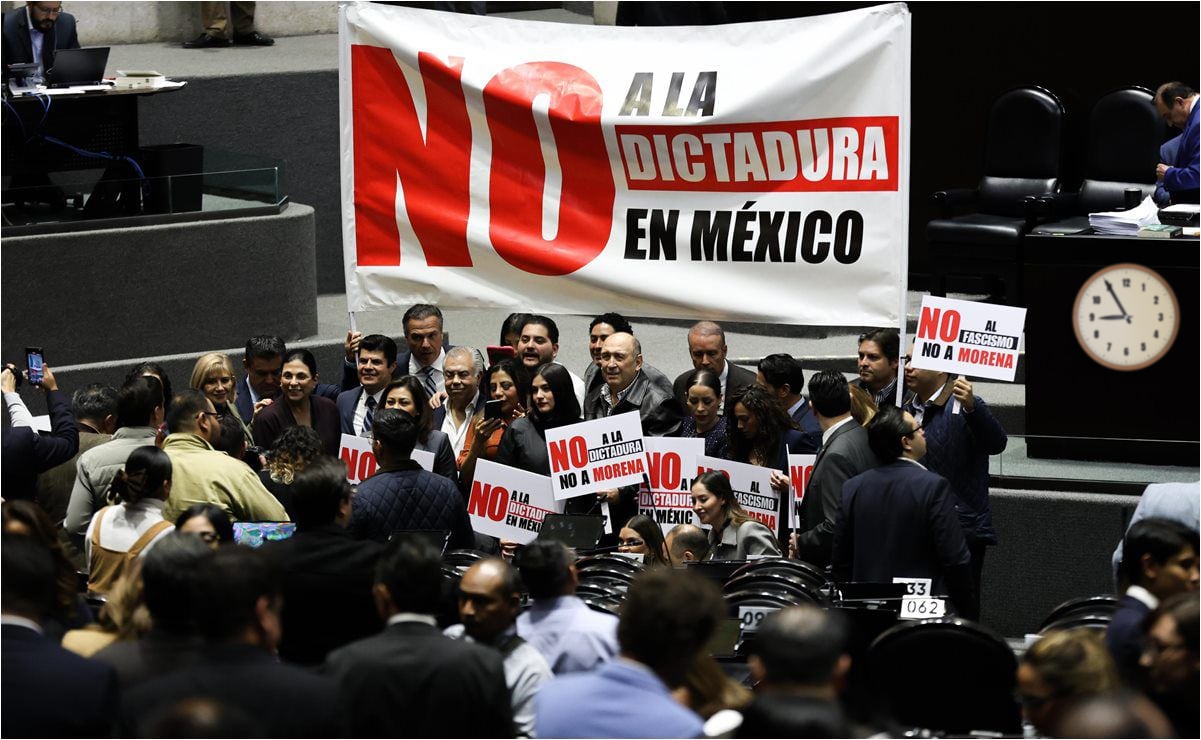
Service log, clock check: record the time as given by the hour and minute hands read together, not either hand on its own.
8:55
